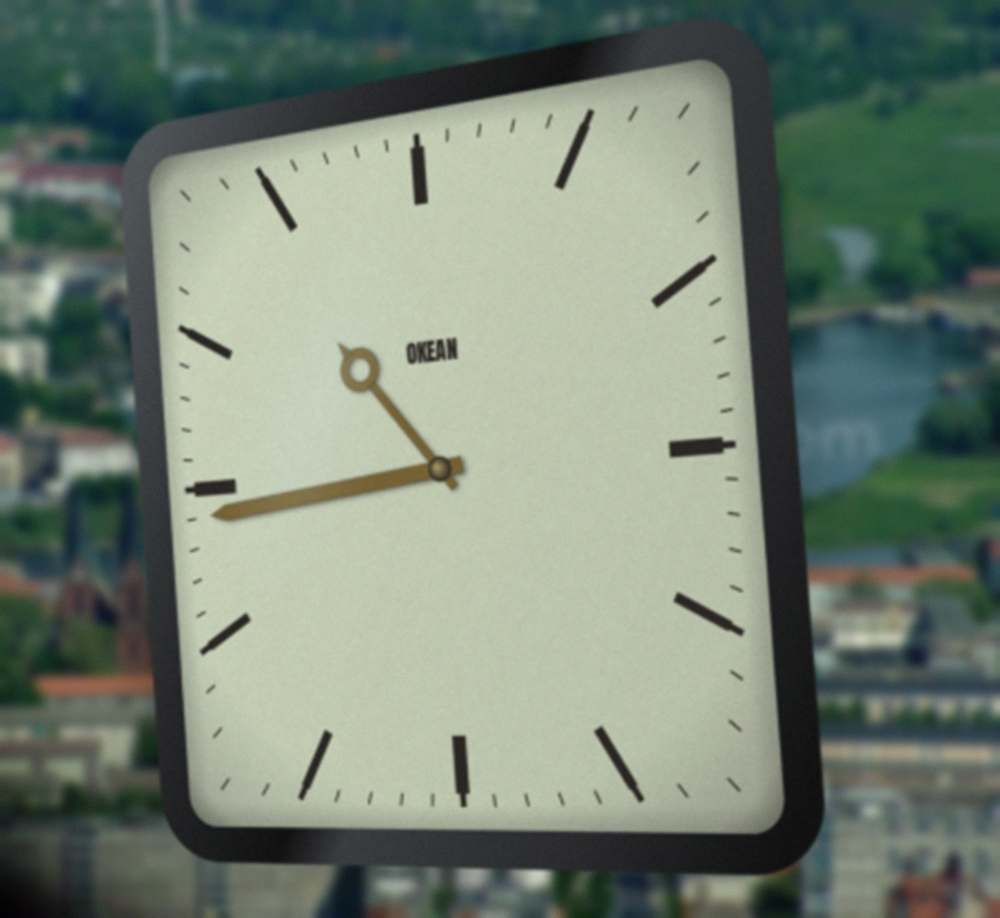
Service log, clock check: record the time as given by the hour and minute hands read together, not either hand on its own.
10:44
